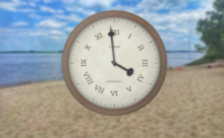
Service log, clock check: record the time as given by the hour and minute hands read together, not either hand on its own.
3:59
